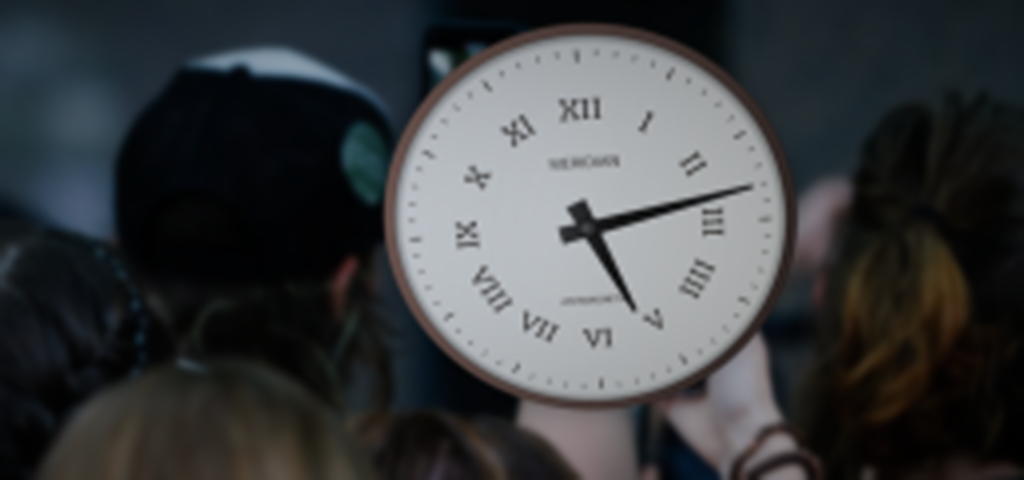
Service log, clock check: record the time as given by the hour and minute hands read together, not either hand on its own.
5:13
